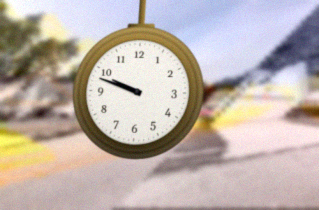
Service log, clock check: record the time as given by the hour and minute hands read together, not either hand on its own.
9:48
